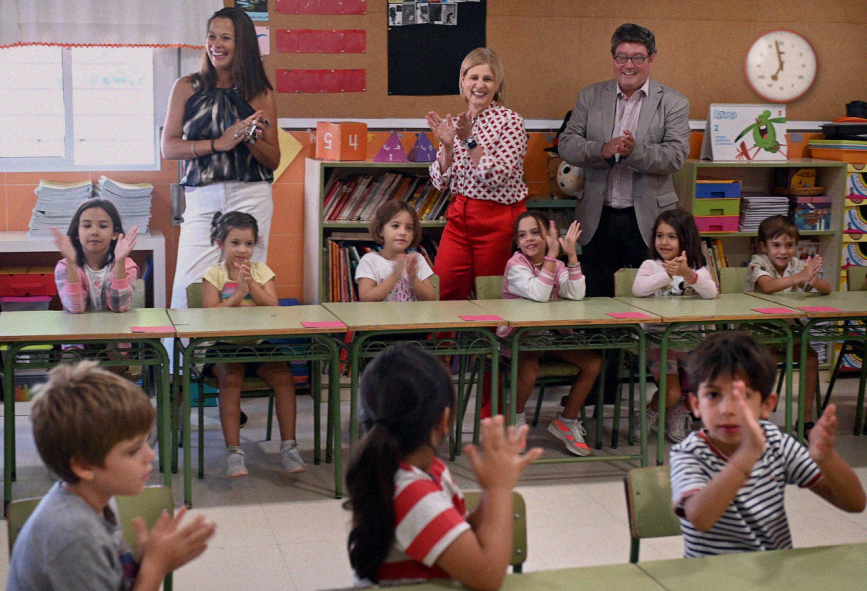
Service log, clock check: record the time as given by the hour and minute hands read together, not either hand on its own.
6:58
